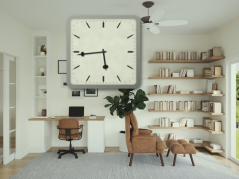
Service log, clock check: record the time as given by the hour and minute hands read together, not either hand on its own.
5:44
